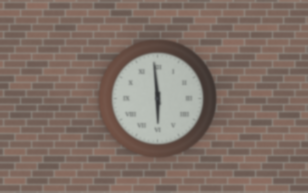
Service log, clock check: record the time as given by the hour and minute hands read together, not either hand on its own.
5:59
